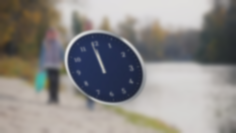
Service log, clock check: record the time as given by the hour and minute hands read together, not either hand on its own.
11:59
